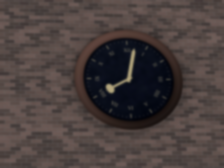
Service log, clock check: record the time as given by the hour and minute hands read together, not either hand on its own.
8:02
